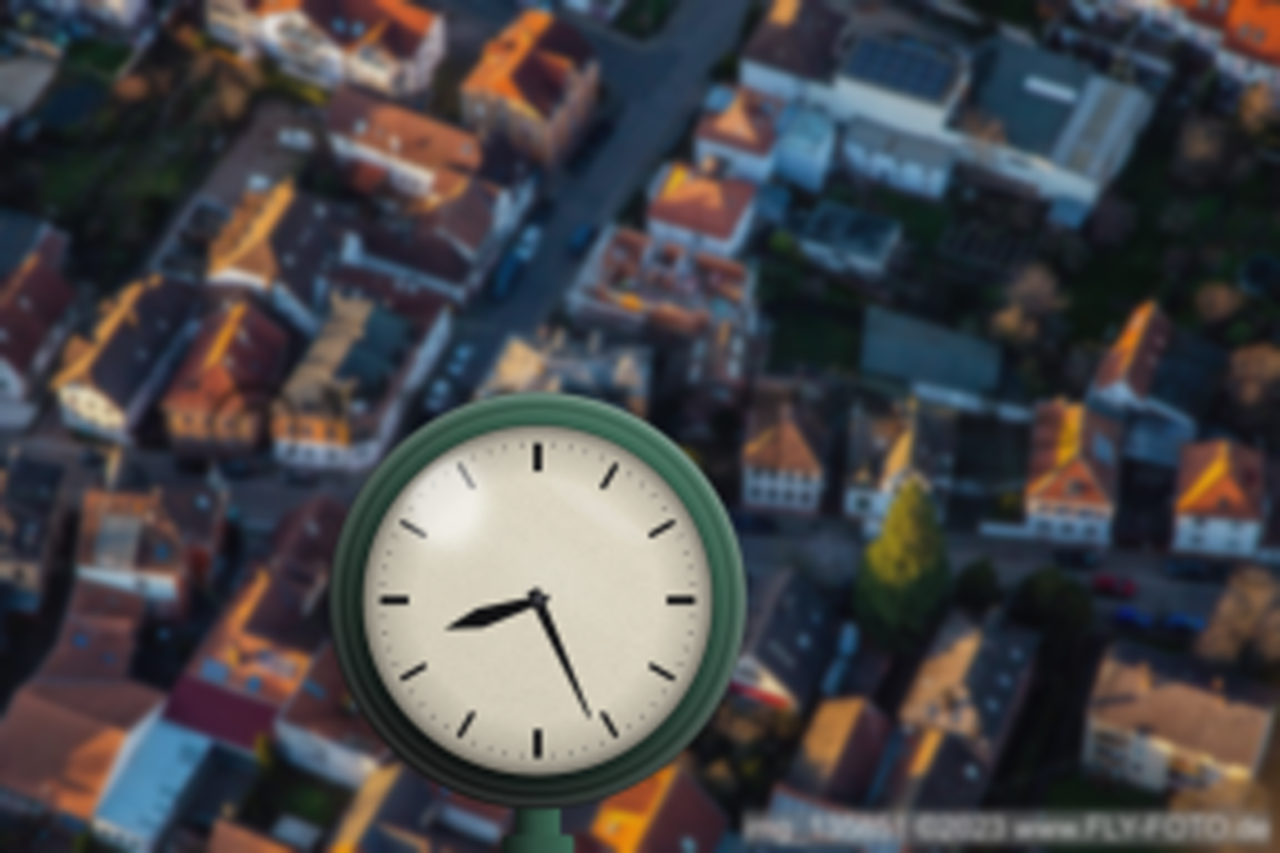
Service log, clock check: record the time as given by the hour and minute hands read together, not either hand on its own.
8:26
